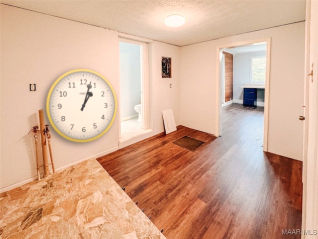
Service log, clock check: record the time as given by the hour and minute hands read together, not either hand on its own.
1:03
